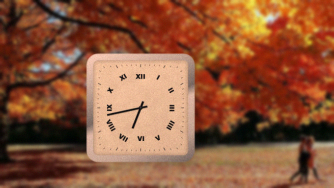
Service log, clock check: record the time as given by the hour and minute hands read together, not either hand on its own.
6:43
